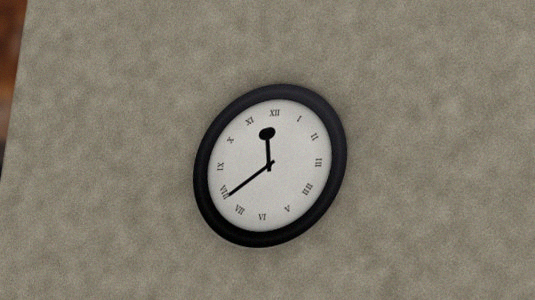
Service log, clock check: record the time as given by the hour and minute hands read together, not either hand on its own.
11:39
